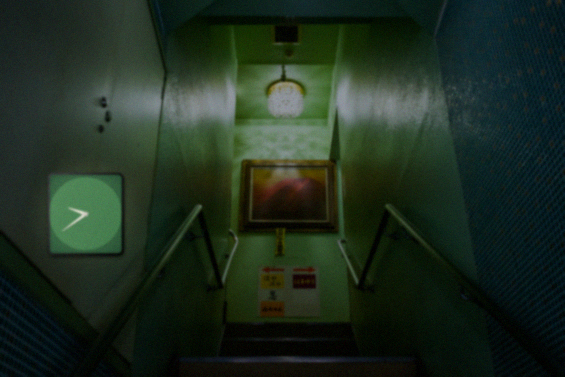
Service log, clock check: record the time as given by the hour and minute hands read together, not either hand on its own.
9:39
